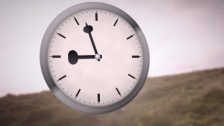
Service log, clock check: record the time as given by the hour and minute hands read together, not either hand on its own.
8:57
